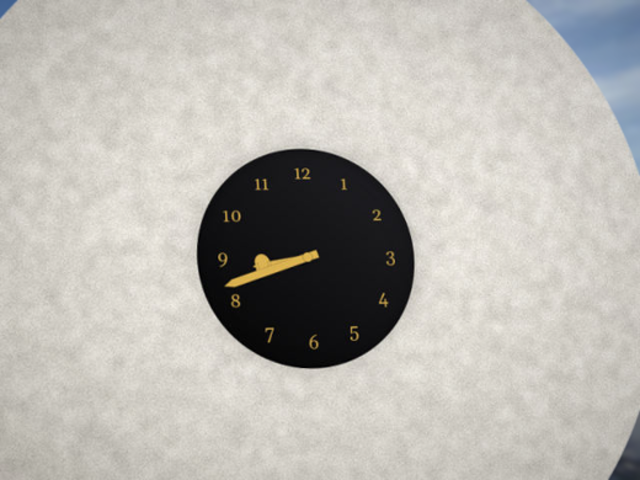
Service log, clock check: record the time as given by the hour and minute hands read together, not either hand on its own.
8:42
